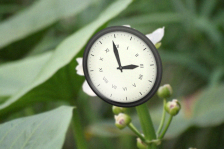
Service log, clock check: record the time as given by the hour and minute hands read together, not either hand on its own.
2:59
